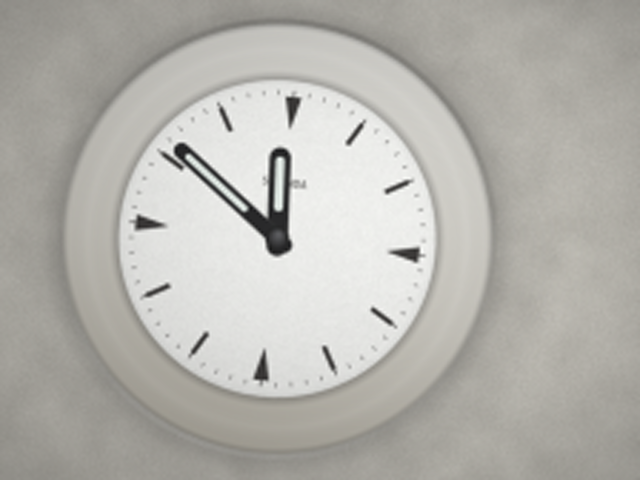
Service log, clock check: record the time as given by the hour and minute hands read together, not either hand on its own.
11:51
